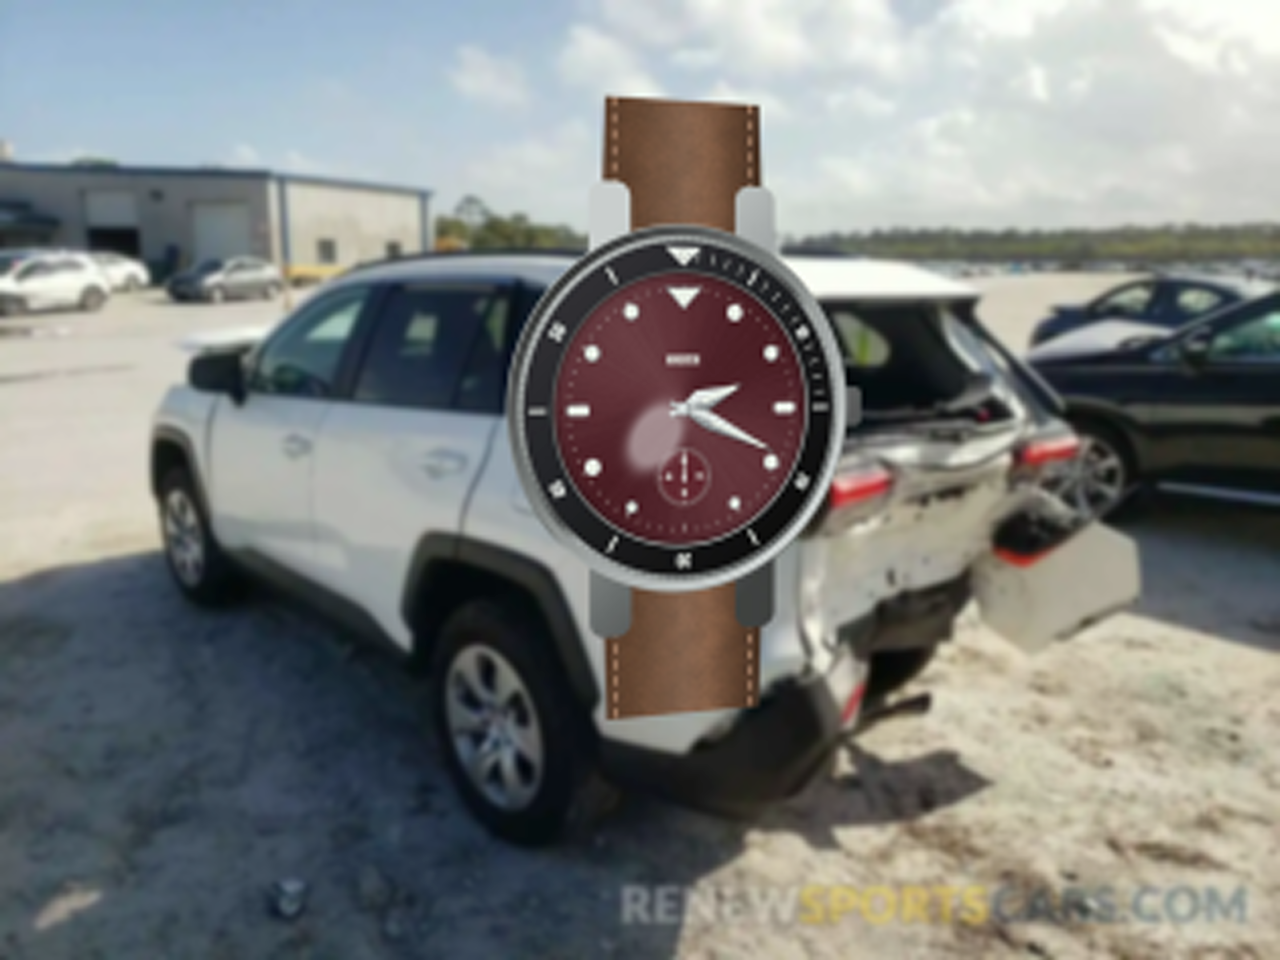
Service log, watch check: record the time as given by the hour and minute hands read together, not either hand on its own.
2:19
